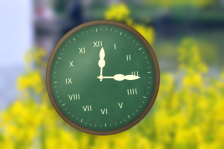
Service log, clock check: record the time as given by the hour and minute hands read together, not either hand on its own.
12:16
